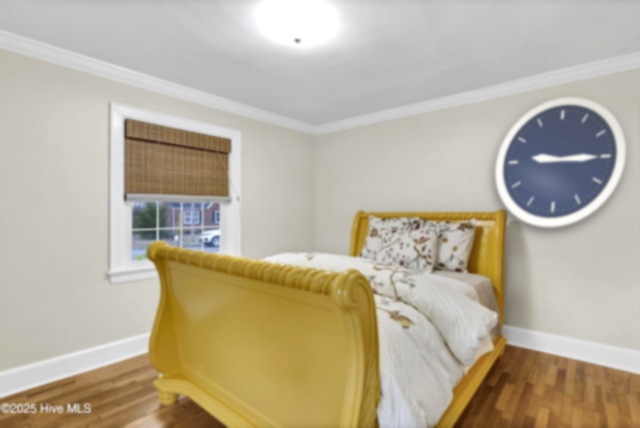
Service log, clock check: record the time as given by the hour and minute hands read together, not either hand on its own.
9:15
